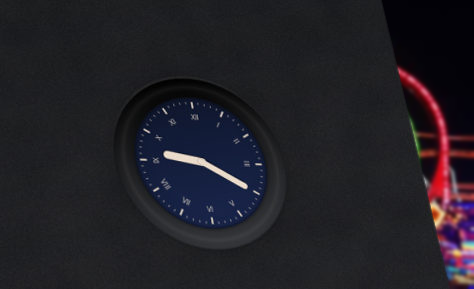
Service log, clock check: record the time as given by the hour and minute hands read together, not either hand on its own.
9:20
